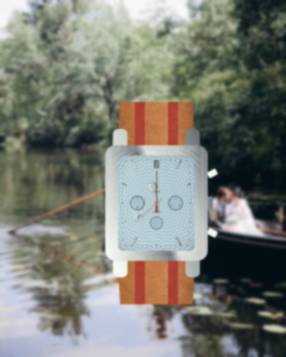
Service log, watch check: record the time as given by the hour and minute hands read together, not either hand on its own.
11:38
